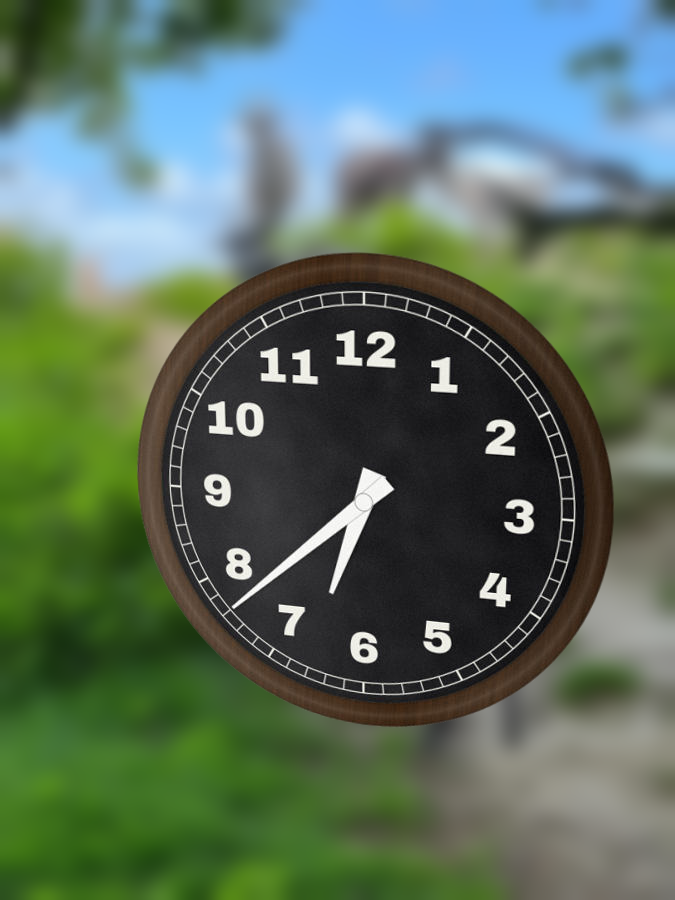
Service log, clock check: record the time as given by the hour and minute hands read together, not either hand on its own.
6:38
